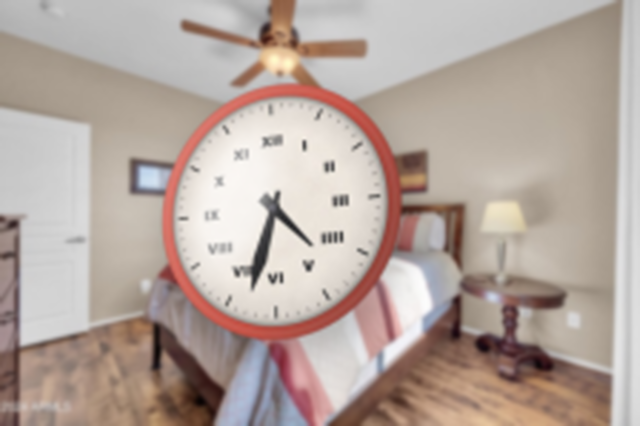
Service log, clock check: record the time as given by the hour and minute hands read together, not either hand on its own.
4:33
